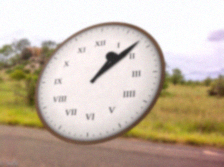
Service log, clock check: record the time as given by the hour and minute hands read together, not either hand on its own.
1:08
